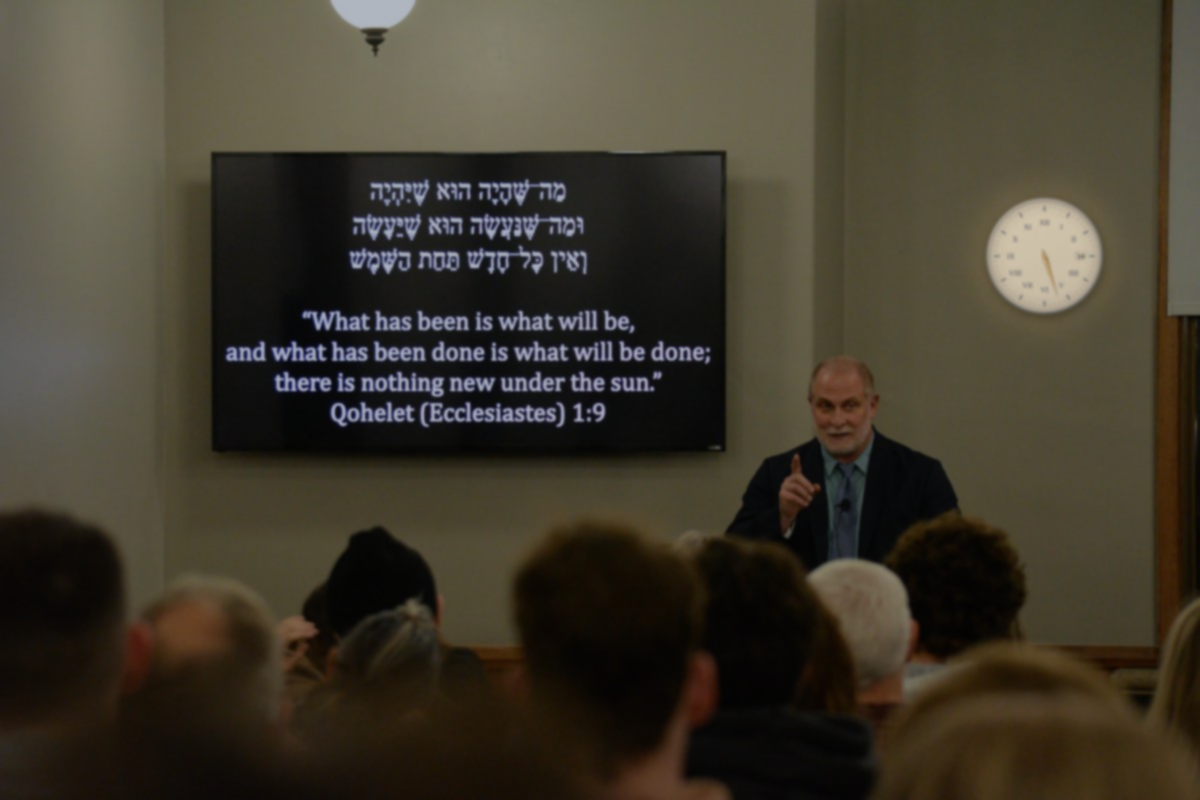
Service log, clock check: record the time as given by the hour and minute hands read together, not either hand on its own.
5:27
